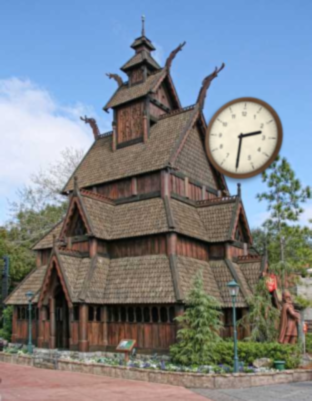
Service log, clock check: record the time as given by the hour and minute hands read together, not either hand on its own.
2:30
